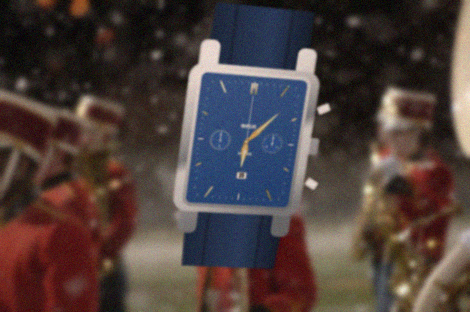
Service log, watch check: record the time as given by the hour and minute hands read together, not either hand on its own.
6:07
